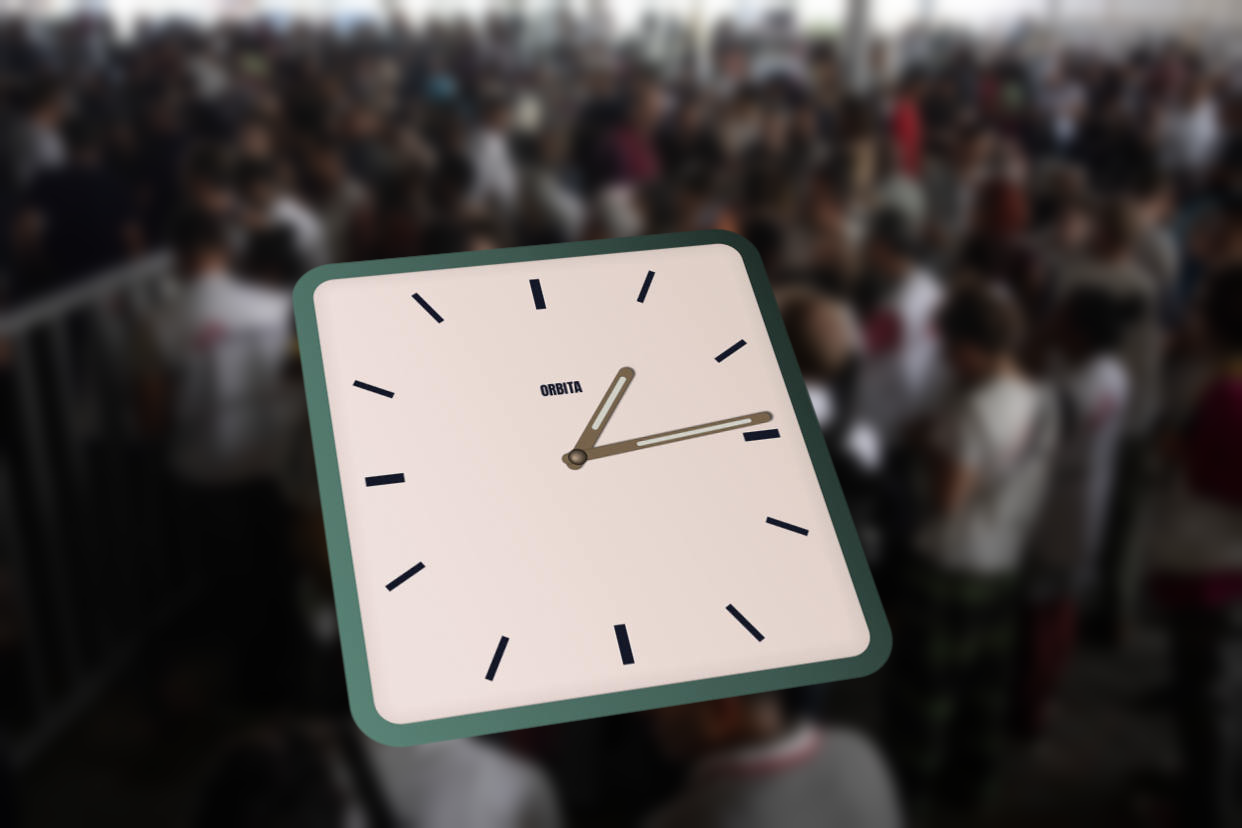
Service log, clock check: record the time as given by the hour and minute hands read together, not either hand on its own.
1:14
